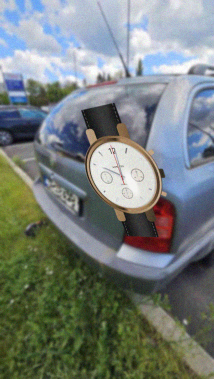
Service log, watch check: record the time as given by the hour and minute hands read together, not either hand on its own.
10:01
